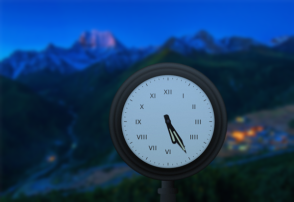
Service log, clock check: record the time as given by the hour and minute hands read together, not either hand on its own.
5:25
